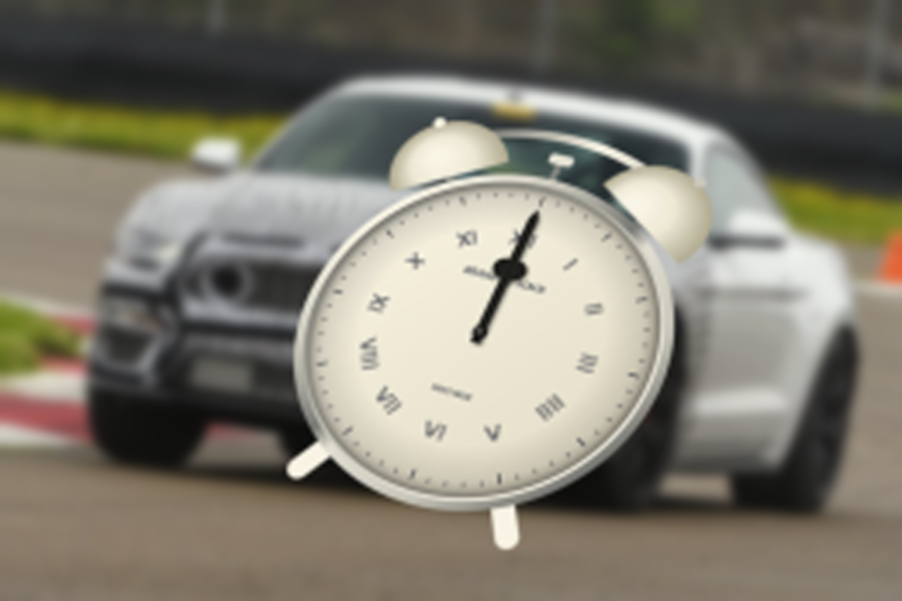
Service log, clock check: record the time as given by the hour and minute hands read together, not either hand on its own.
12:00
